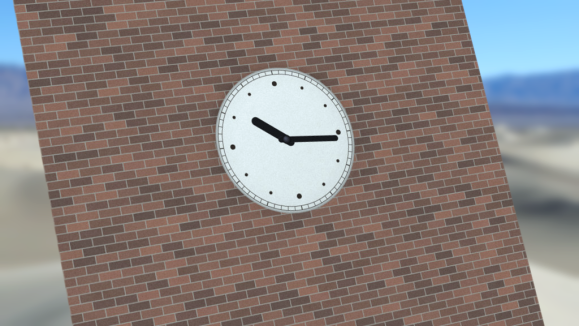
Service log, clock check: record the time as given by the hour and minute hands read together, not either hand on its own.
10:16
